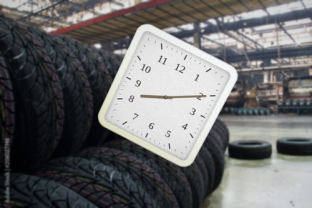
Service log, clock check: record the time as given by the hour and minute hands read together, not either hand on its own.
8:10
